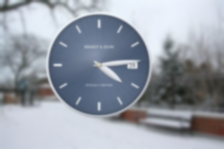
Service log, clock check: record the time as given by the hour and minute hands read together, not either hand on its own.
4:14
